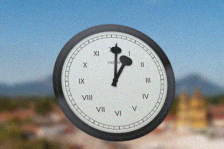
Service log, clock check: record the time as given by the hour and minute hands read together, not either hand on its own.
1:01
